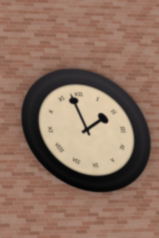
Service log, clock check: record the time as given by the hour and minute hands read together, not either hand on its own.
1:58
